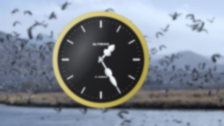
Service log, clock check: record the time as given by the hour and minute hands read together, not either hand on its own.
1:25
